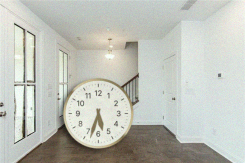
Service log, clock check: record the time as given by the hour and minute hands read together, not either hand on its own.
5:33
